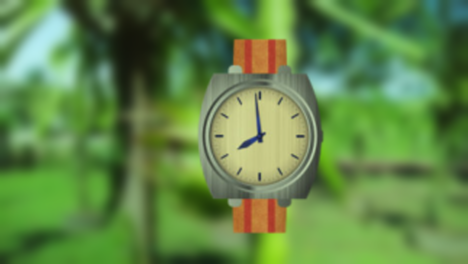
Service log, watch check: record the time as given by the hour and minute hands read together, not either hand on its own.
7:59
